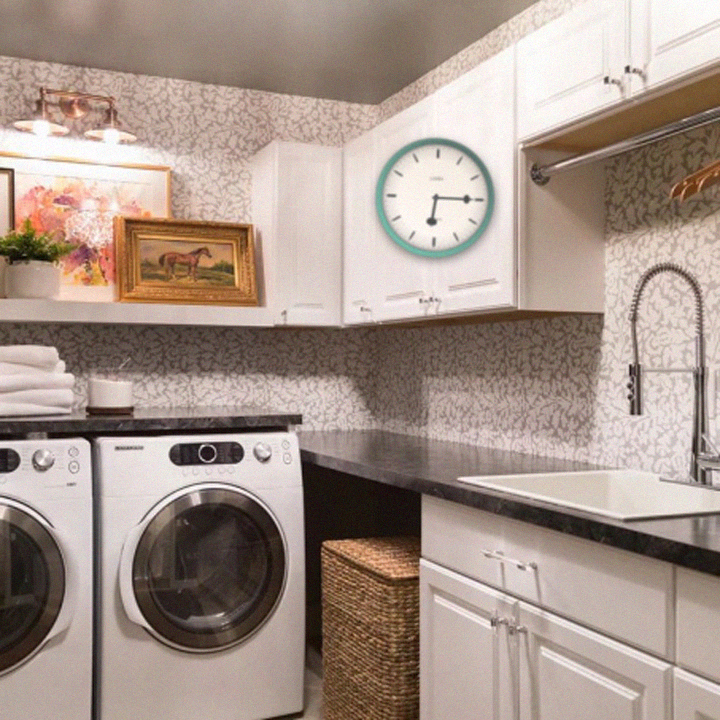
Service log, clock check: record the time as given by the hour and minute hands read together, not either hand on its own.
6:15
